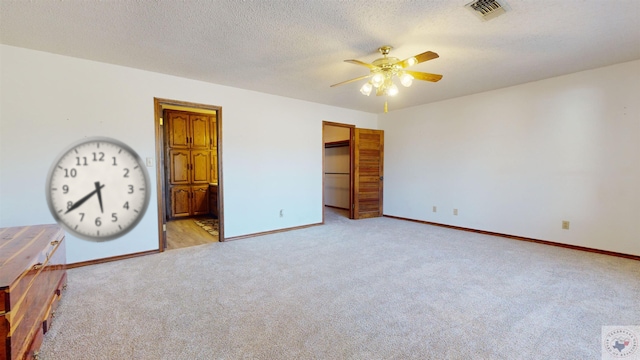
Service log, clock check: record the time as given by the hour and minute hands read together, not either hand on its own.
5:39
